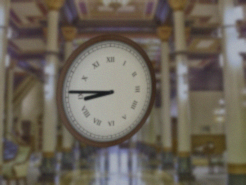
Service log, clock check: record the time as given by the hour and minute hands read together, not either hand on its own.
8:46
